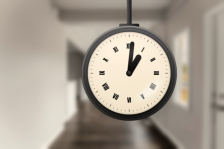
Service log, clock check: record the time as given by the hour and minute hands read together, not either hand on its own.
1:01
